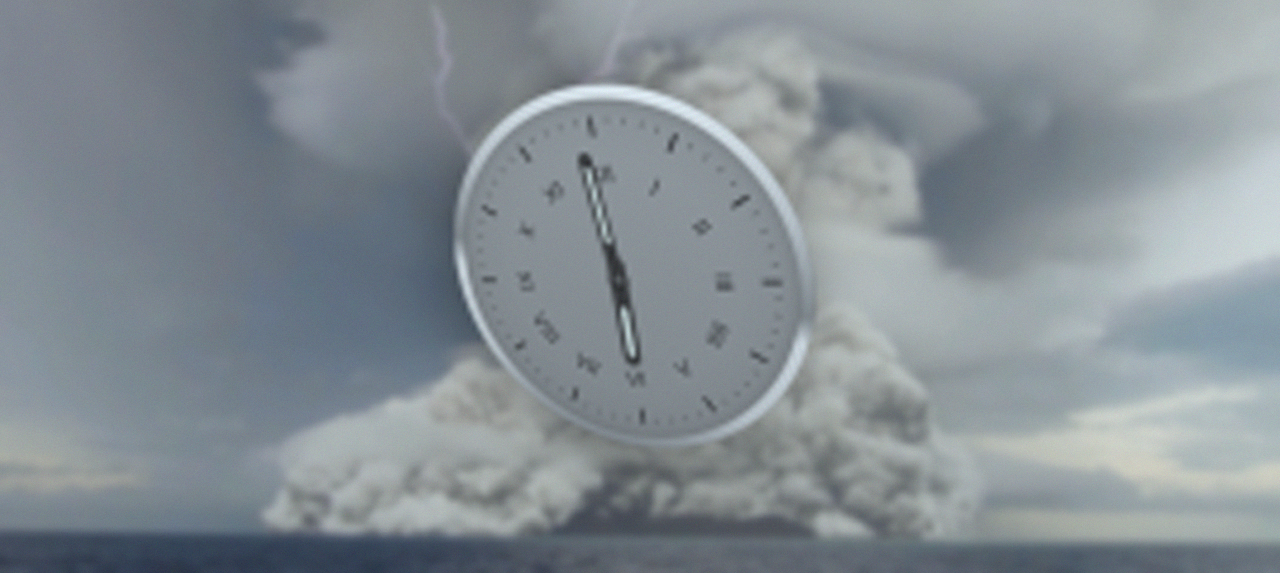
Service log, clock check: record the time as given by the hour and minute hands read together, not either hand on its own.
5:59
